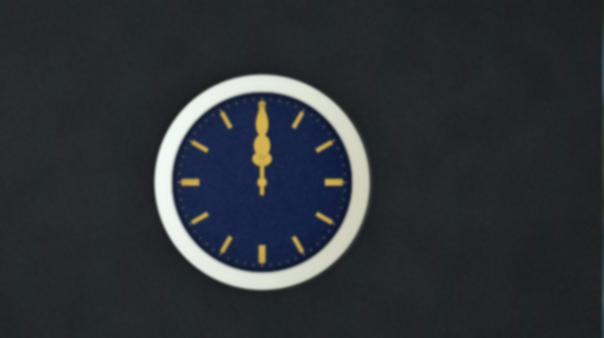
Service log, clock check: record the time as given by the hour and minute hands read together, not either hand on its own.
12:00
